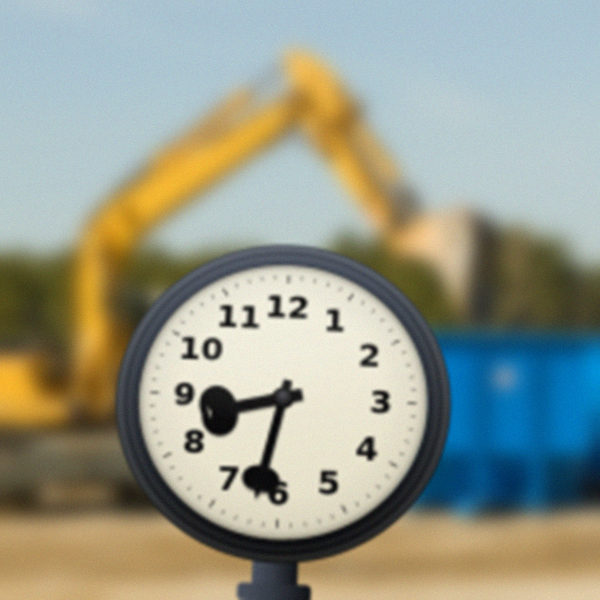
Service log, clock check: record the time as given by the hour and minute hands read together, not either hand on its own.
8:32
